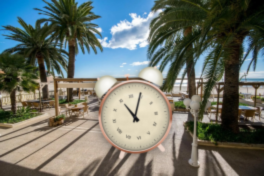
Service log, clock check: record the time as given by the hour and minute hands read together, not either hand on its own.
11:04
